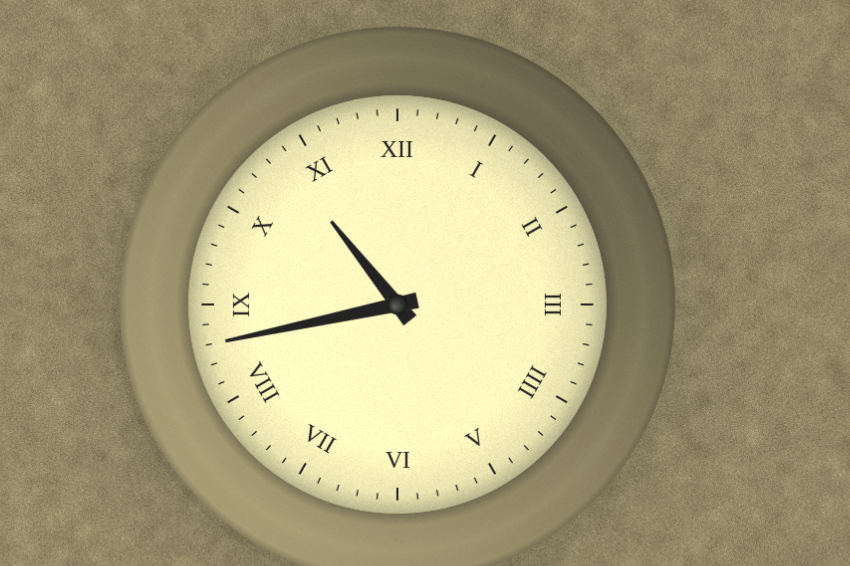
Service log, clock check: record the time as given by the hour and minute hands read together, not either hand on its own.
10:43
